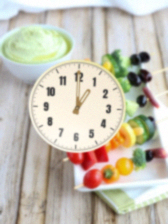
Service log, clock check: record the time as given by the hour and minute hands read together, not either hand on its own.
1:00
